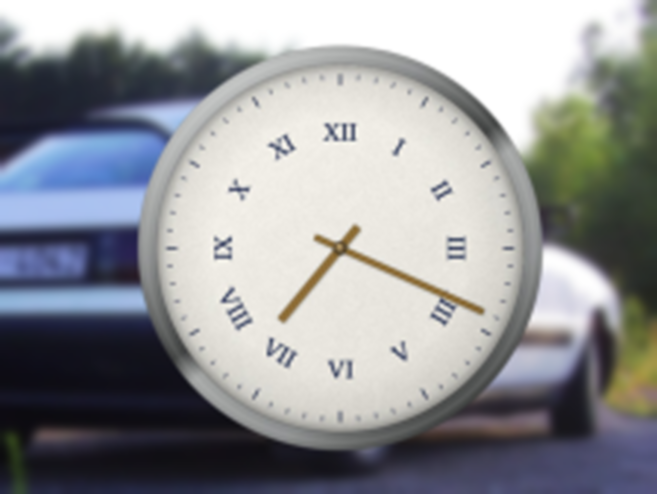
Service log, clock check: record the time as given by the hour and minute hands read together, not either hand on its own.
7:19
